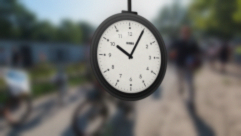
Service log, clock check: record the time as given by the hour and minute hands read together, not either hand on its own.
10:05
